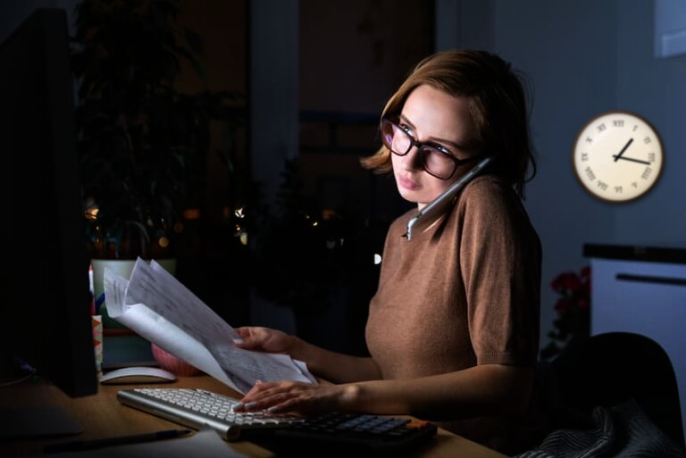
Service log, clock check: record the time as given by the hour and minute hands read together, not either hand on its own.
1:17
